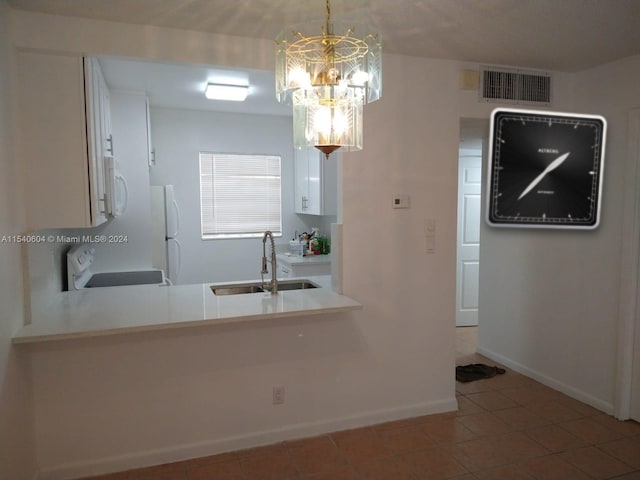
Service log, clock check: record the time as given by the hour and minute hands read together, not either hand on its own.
1:37
